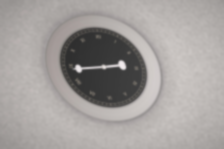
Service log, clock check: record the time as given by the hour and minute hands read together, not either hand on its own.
2:44
